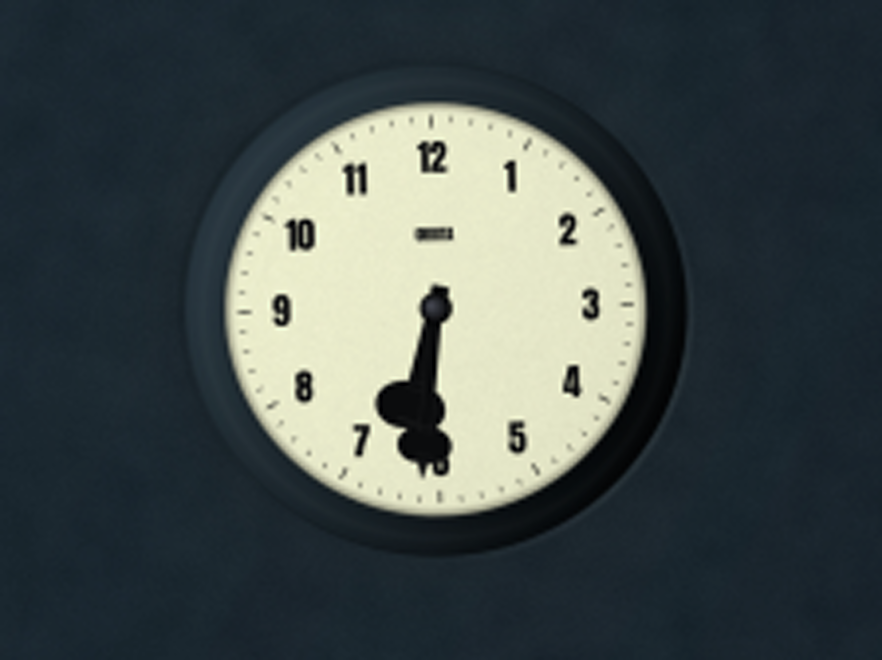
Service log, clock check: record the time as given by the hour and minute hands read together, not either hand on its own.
6:31
